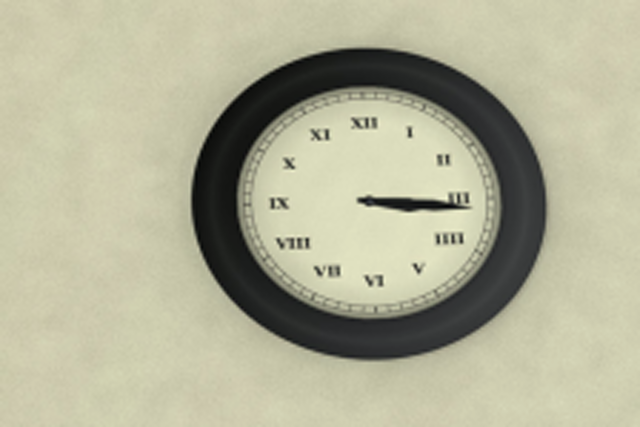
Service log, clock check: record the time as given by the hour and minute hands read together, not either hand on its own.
3:16
